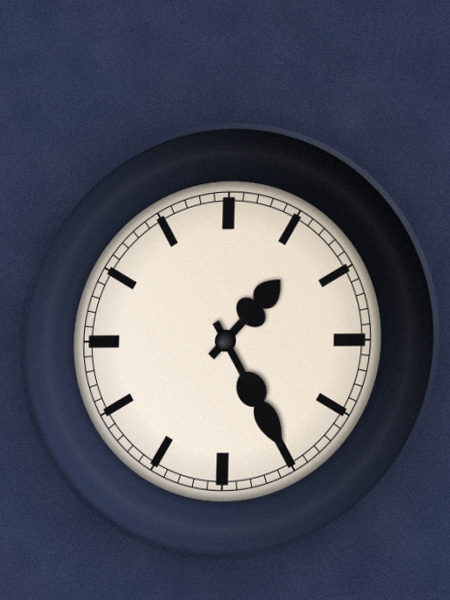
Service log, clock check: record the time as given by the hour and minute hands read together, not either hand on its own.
1:25
